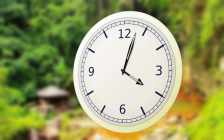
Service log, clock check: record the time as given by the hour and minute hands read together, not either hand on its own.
4:03
